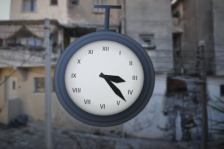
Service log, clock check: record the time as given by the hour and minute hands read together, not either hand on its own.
3:23
